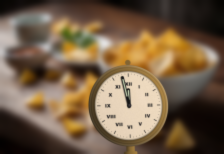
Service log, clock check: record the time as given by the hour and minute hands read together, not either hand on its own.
11:58
